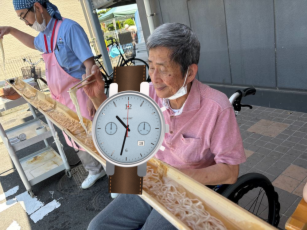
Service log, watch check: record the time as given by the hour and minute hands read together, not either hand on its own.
10:32
